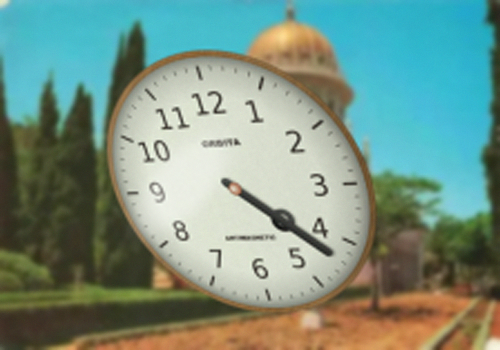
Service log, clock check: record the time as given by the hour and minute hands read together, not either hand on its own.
4:22
